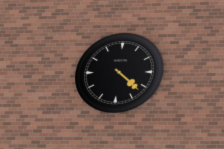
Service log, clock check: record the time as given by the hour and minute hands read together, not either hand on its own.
4:22
